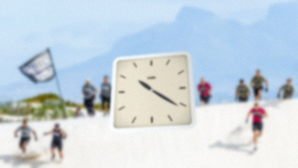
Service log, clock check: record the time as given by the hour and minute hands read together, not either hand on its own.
10:21
